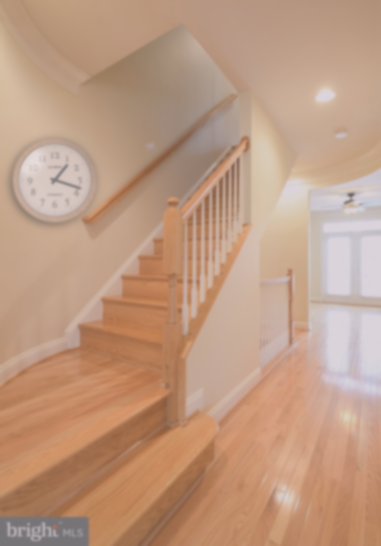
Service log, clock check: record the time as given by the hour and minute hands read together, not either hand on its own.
1:18
